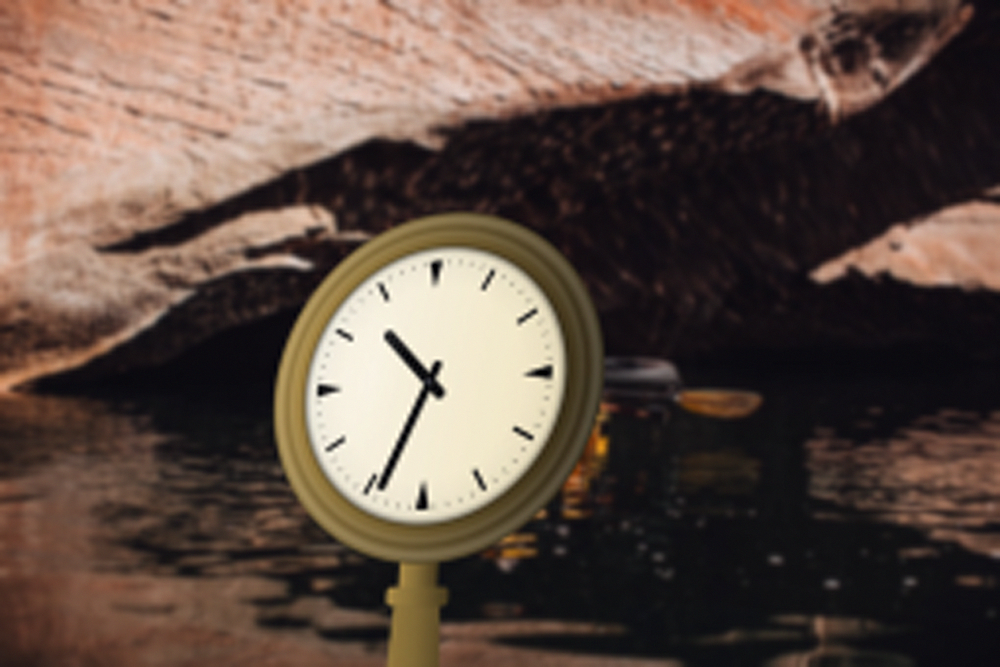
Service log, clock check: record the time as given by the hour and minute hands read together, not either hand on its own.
10:34
